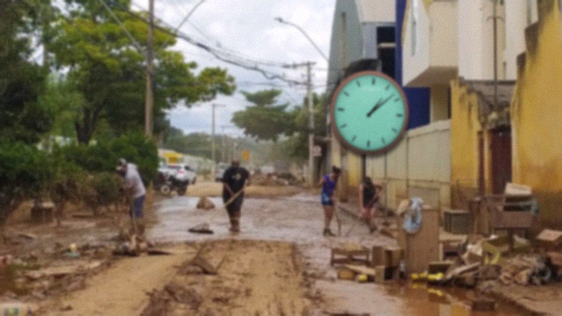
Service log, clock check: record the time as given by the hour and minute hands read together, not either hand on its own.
1:08
